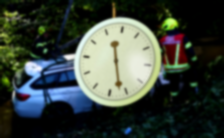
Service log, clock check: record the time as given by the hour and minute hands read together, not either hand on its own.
11:27
